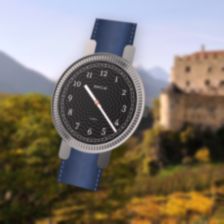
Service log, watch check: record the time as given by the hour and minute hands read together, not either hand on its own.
10:22
